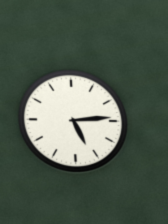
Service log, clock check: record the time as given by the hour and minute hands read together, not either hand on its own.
5:14
